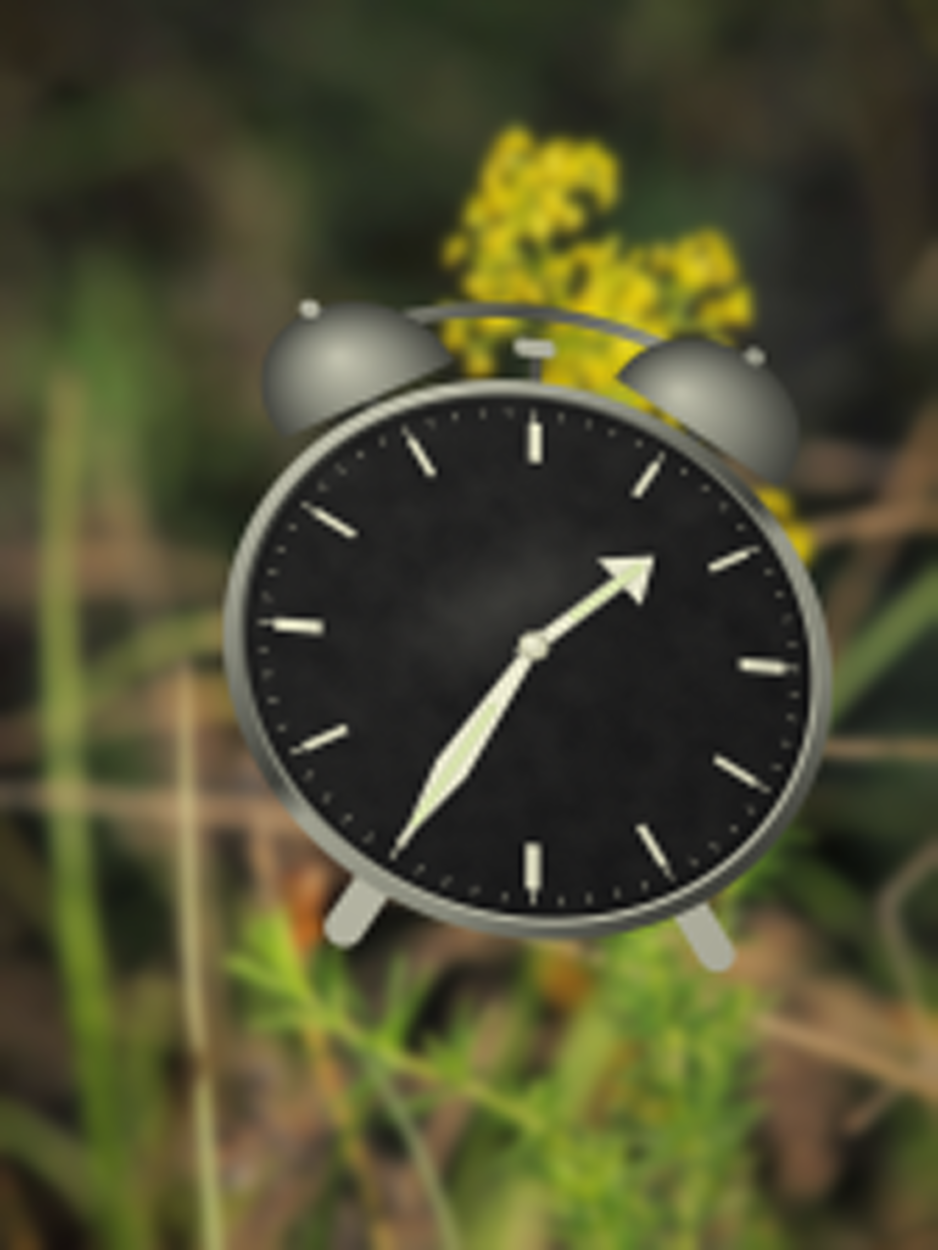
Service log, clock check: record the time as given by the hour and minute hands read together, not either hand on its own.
1:35
